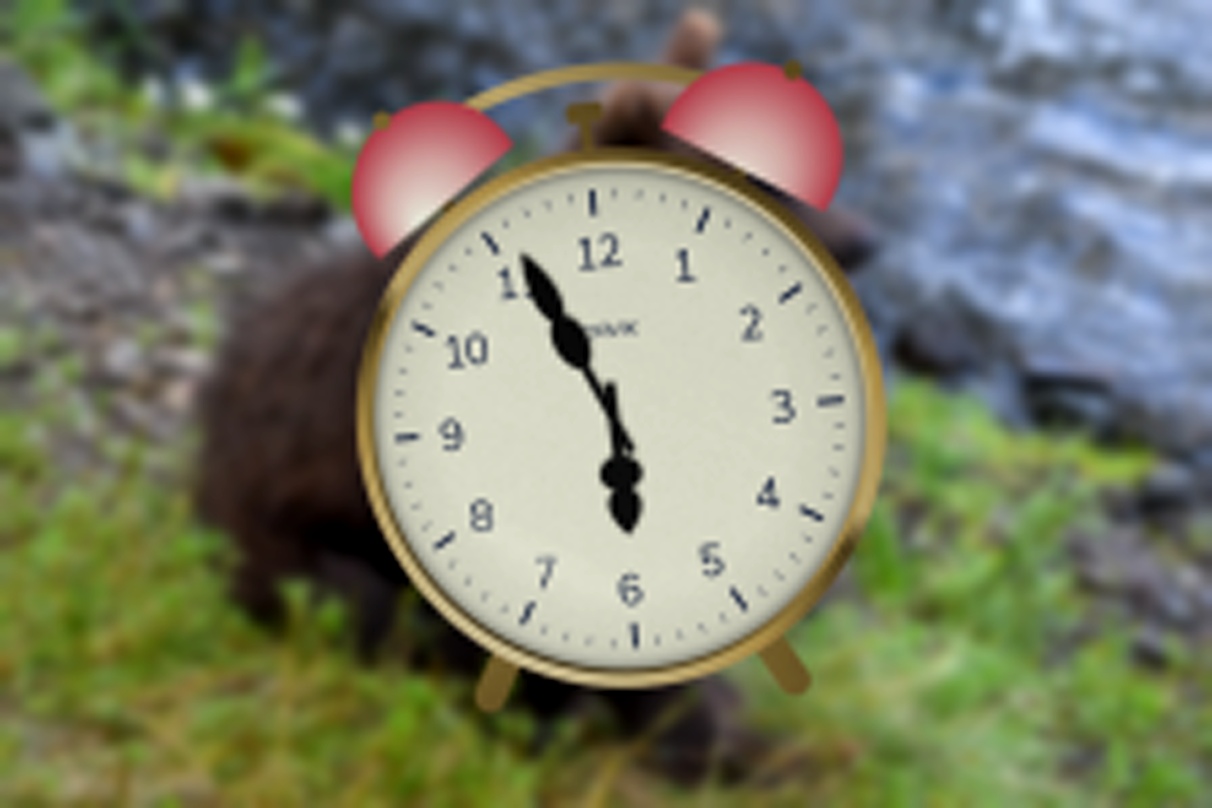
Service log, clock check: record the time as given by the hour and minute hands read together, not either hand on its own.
5:56
